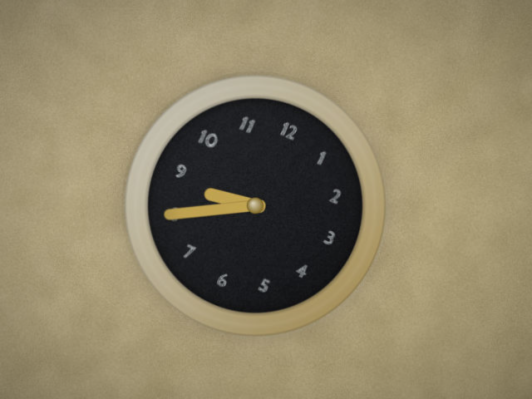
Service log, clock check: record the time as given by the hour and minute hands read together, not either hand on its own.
8:40
